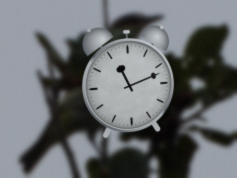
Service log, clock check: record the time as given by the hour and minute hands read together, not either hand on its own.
11:12
